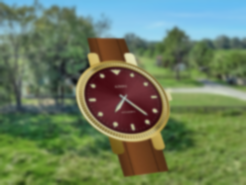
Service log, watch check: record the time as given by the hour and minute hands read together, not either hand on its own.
7:23
